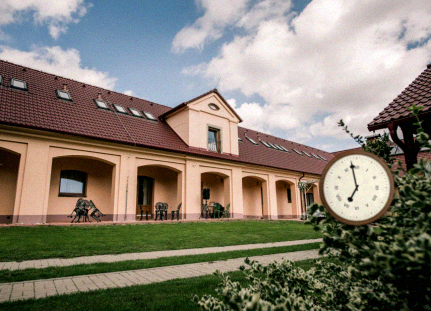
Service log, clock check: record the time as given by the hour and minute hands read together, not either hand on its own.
6:58
